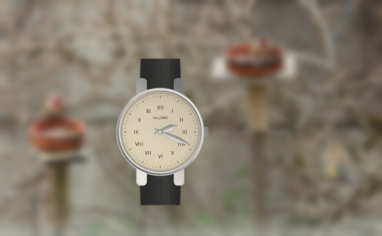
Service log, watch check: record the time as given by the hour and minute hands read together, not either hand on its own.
2:19
